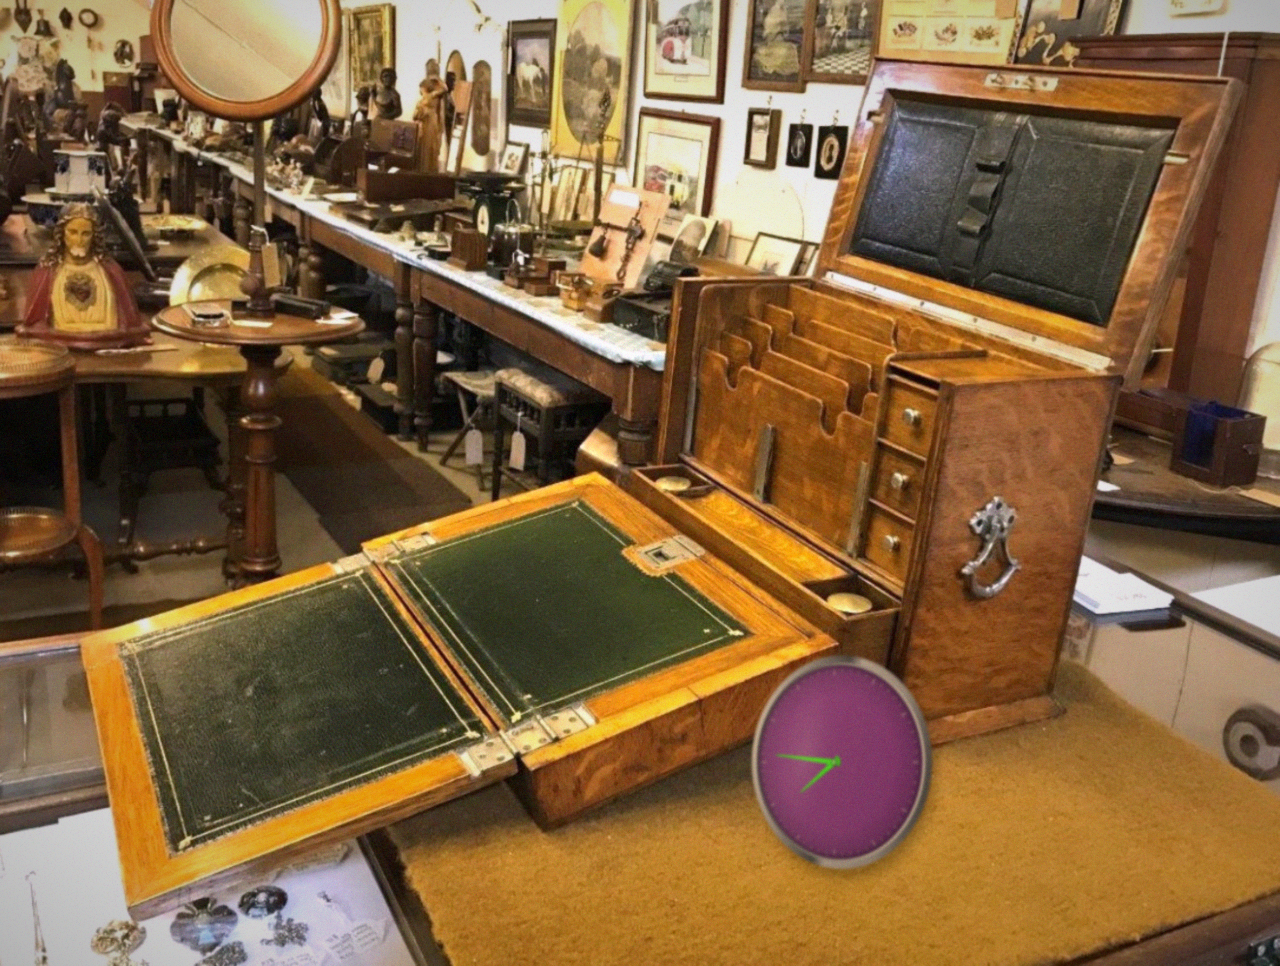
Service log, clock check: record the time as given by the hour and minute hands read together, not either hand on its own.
7:46
